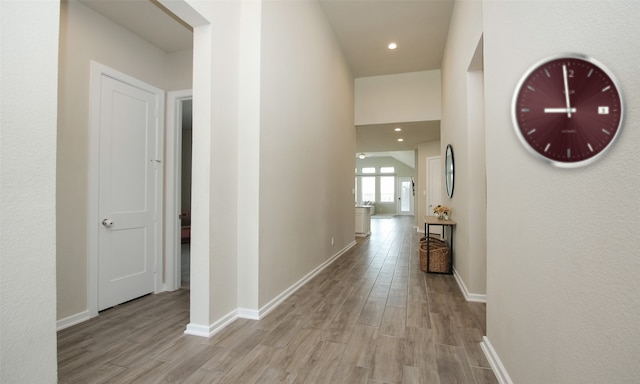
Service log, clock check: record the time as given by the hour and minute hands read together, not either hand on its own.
8:59
